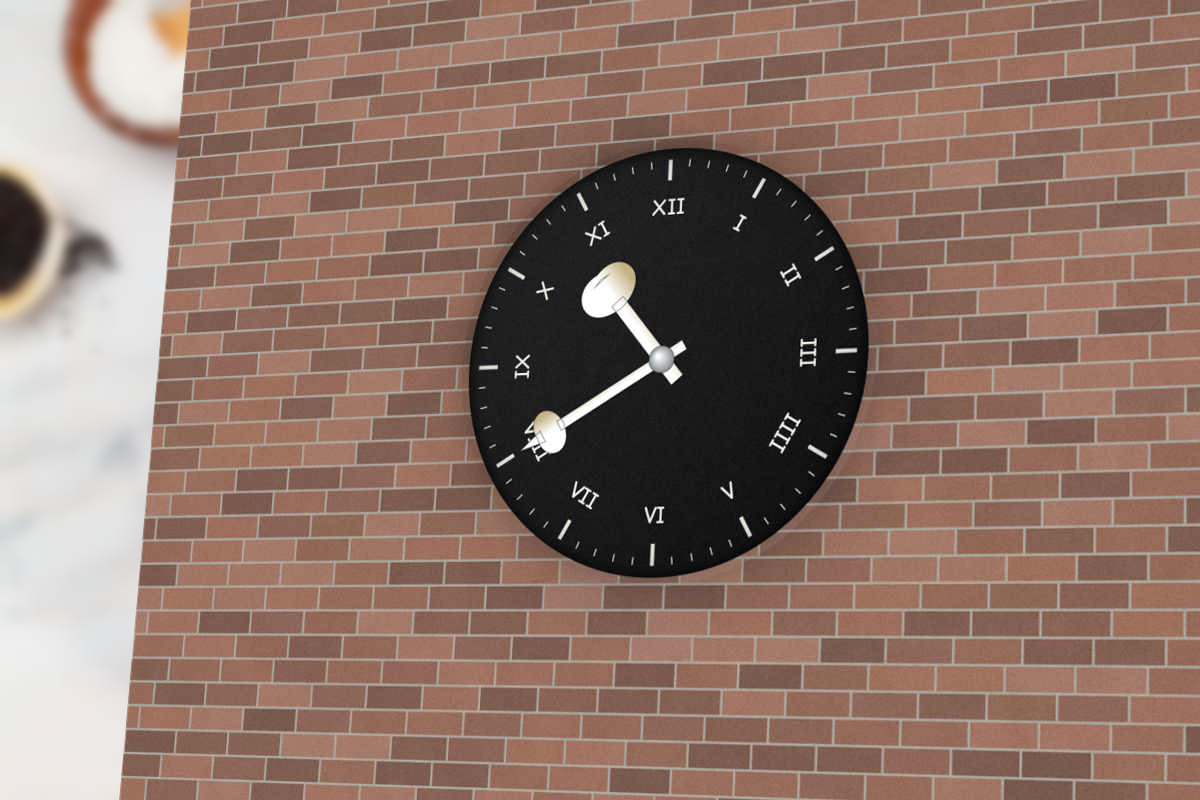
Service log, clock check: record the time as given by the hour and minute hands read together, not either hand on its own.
10:40
